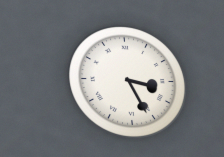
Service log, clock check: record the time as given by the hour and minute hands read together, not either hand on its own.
3:26
